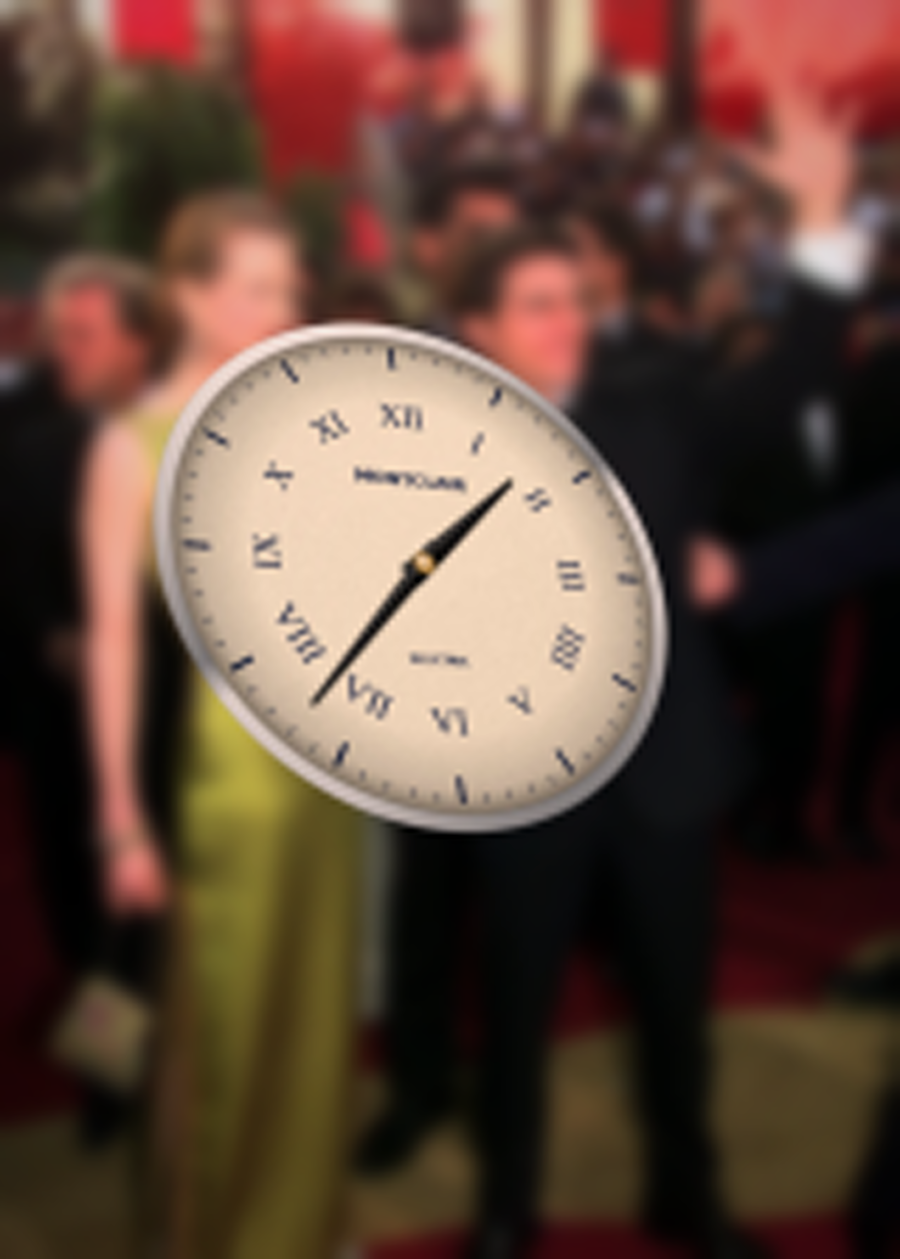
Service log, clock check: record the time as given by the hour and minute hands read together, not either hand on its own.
1:37
